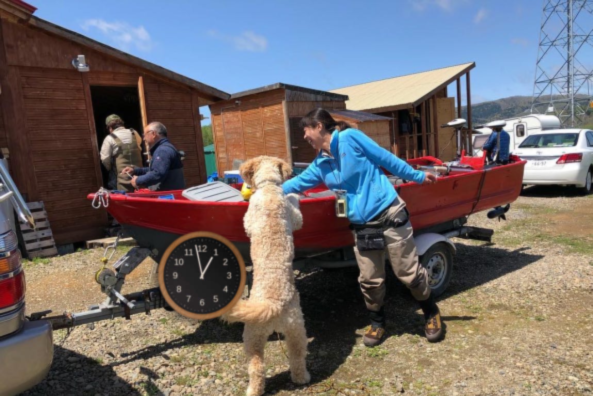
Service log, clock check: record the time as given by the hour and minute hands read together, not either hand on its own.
12:58
